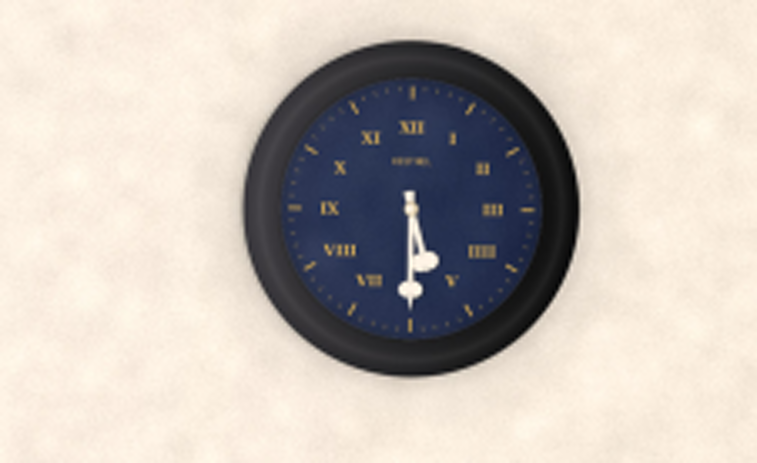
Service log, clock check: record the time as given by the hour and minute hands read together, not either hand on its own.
5:30
